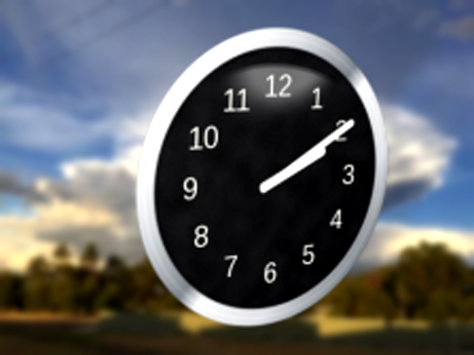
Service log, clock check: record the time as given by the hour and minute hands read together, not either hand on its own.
2:10
